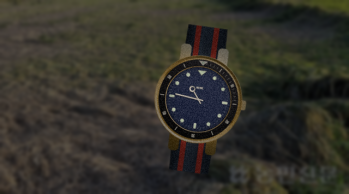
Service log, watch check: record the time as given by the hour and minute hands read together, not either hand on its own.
10:46
